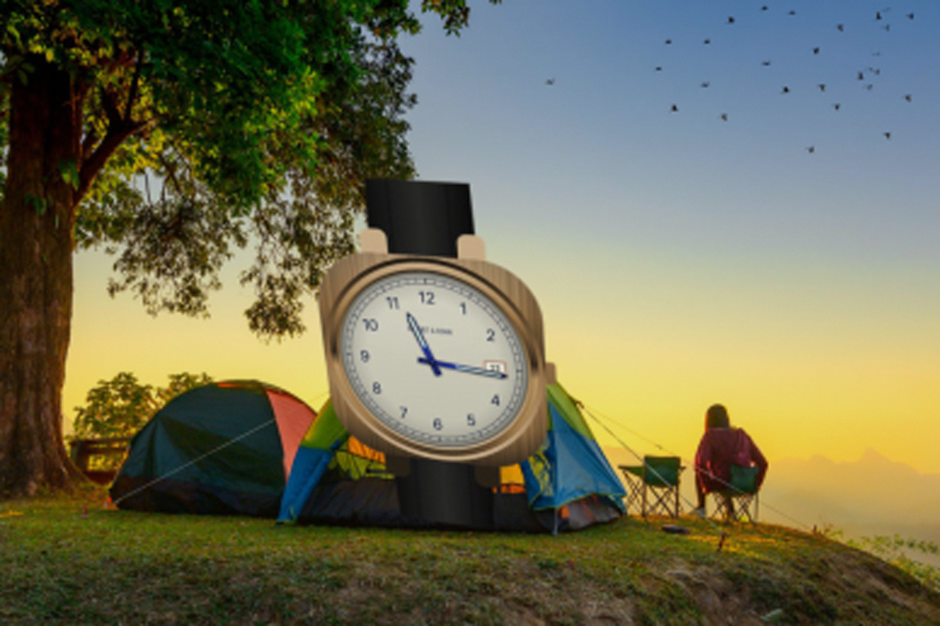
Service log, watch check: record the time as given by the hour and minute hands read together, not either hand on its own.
11:16
